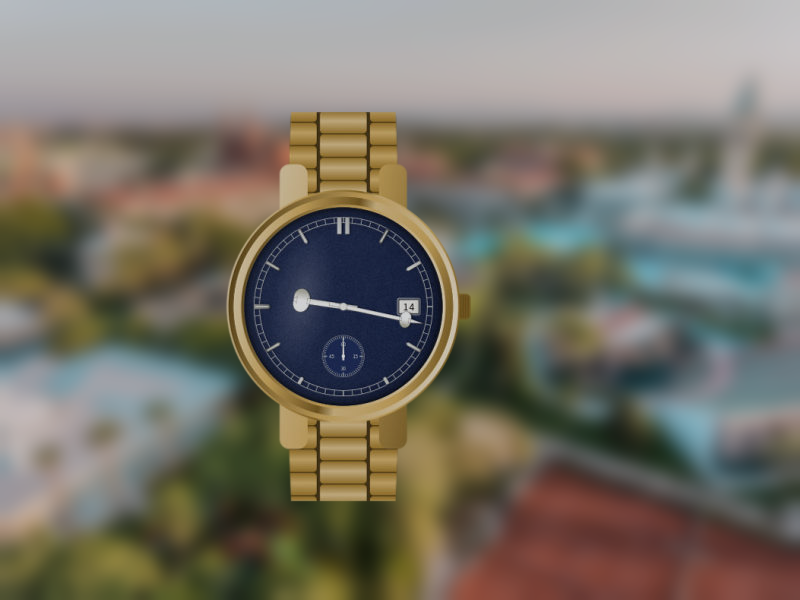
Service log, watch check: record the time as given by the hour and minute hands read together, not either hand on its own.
9:17
